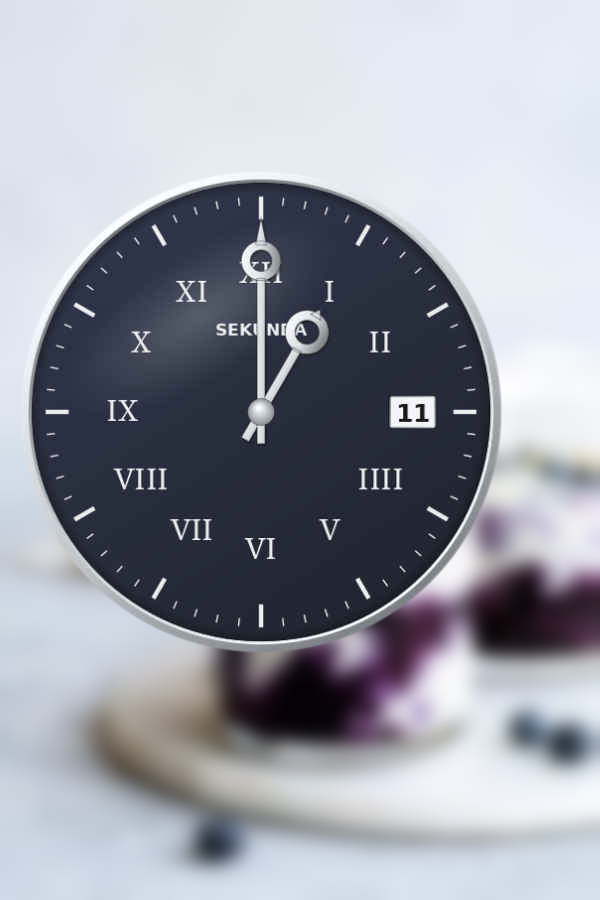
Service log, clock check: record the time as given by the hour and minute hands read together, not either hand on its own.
1:00
